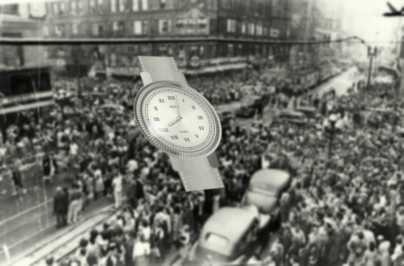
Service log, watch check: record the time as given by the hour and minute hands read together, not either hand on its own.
8:02
